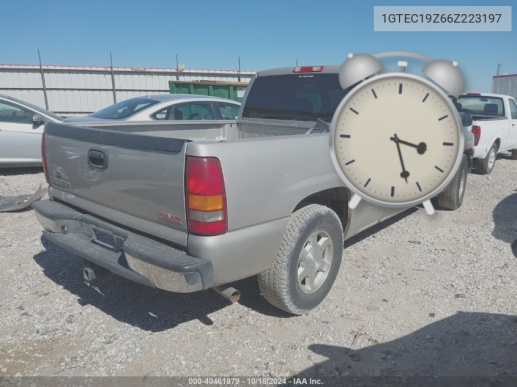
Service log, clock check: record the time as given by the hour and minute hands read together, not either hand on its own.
3:27
